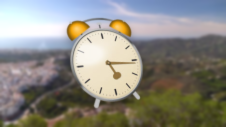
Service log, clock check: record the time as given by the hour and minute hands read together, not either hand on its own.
5:16
